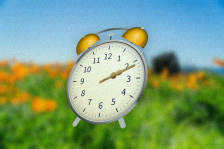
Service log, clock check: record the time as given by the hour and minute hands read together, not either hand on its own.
2:11
